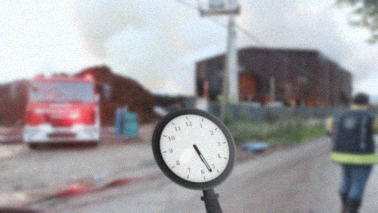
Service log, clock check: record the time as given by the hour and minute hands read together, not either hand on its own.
5:27
